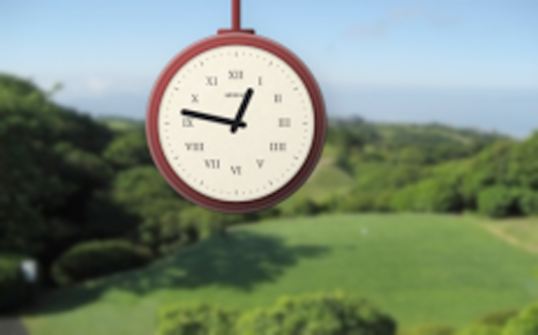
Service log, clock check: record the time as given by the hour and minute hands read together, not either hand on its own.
12:47
